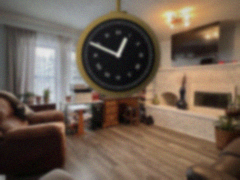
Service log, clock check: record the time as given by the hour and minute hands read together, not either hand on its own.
12:49
